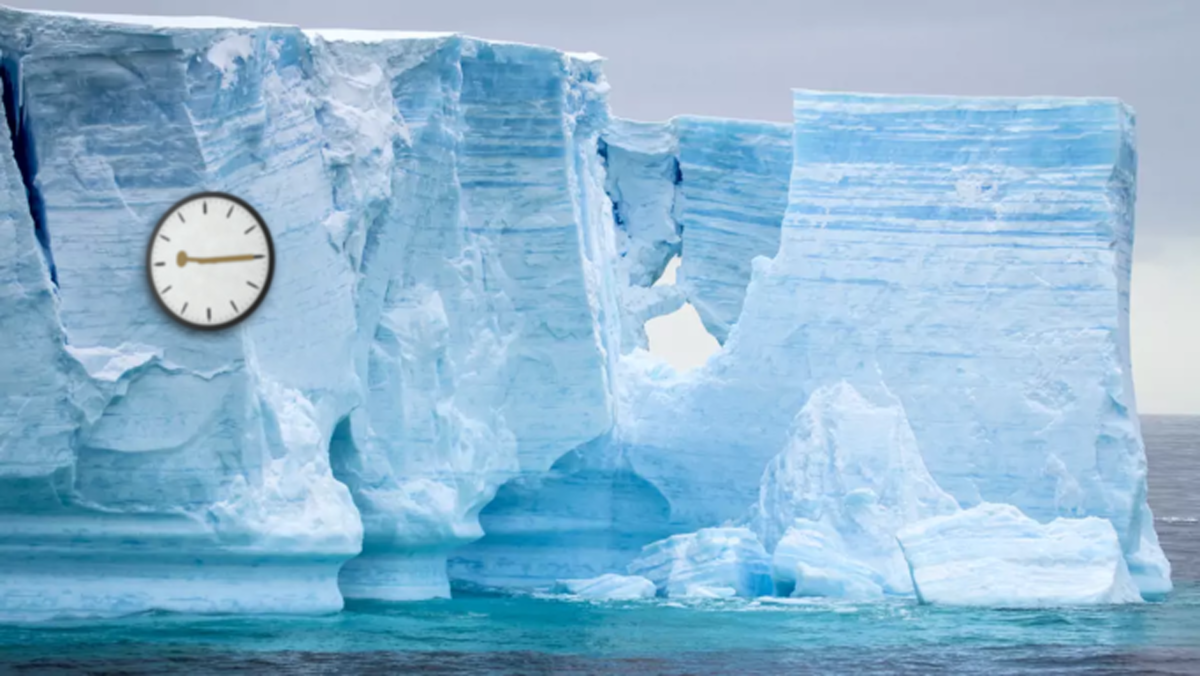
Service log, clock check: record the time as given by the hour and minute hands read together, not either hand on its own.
9:15
